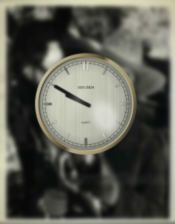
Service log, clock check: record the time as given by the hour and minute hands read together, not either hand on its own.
9:50
